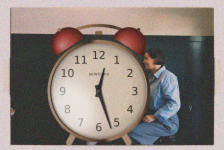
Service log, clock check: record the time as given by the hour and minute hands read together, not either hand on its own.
12:27
